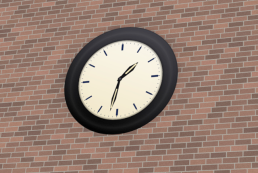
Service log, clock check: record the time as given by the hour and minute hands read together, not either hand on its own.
1:32
